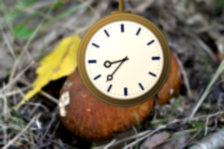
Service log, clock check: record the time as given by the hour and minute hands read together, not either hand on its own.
8:37
